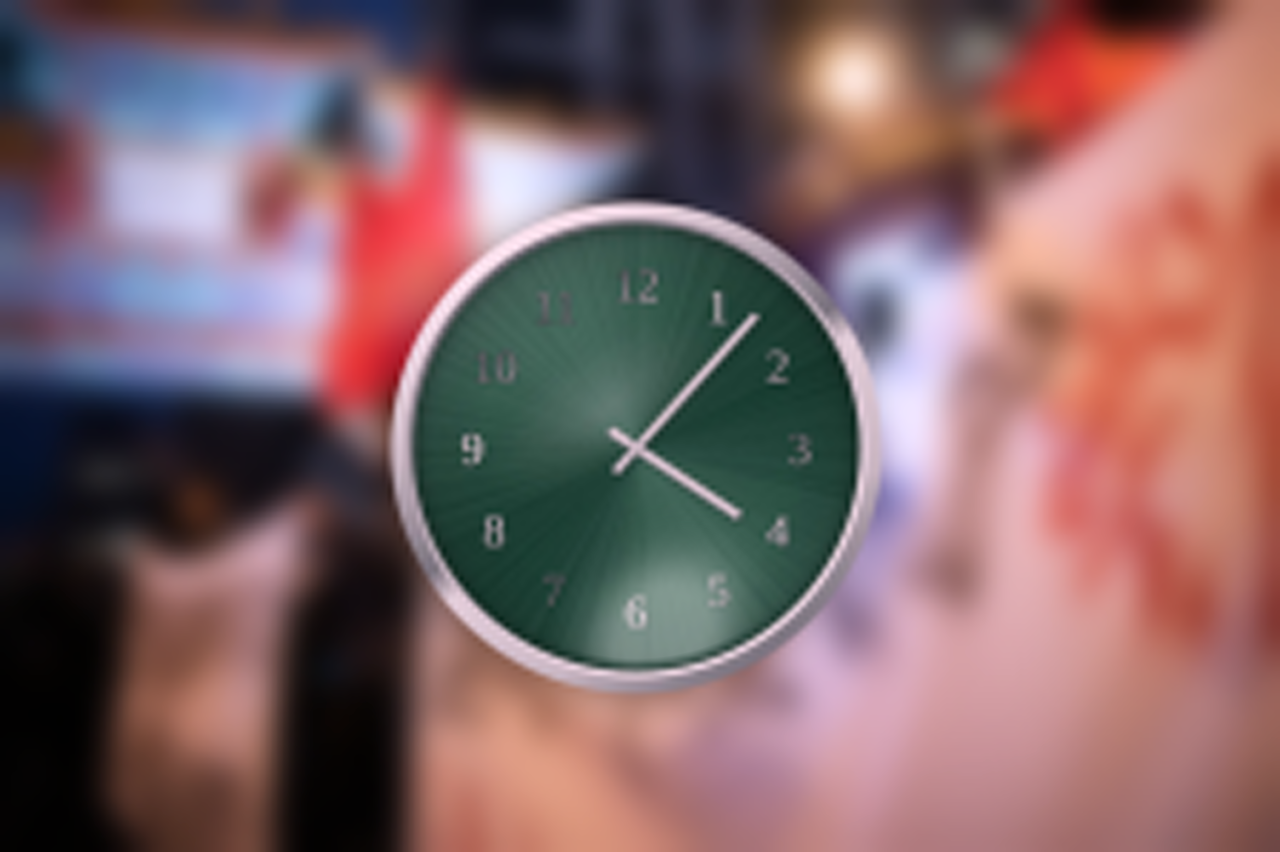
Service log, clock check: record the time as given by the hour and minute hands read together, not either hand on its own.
4:07
